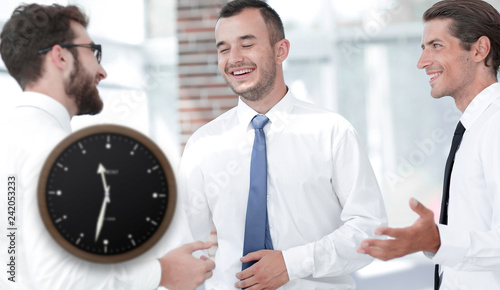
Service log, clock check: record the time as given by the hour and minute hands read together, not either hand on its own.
11:32
